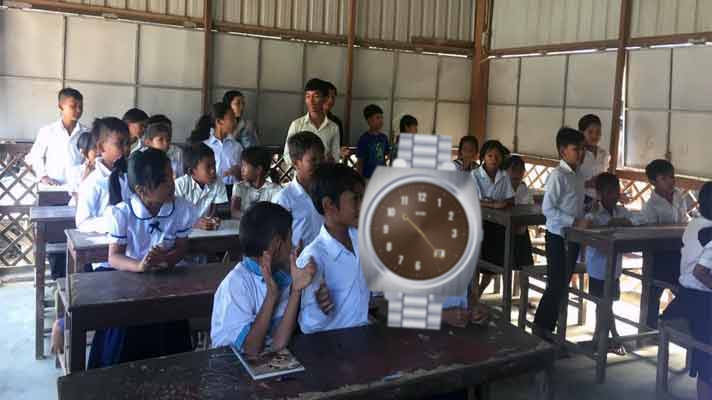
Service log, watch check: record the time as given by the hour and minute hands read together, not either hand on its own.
10:23
